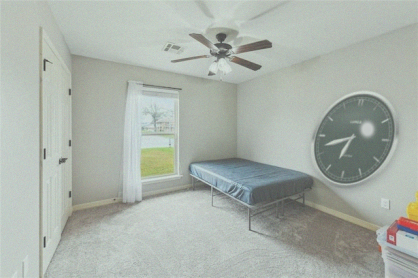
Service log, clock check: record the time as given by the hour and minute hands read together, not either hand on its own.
6:42
